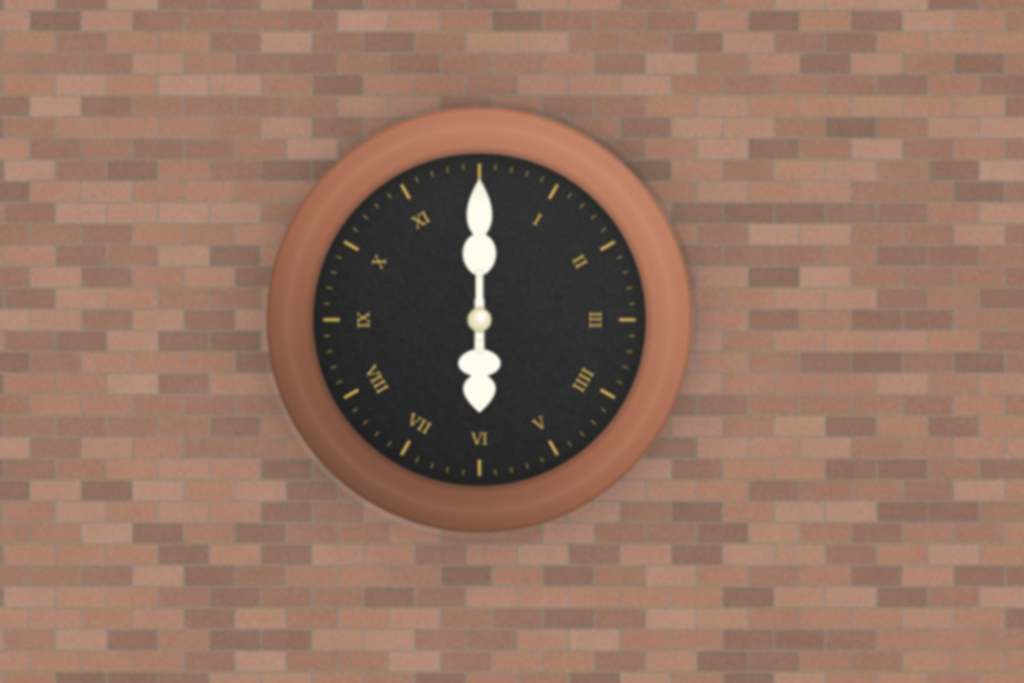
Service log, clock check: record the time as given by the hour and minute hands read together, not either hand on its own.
6:00
